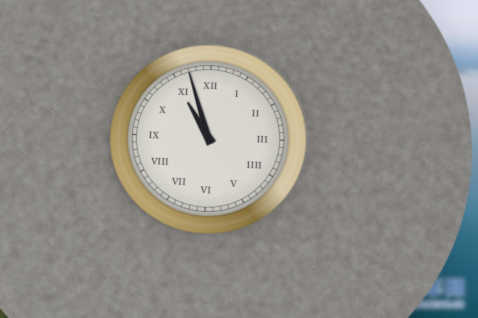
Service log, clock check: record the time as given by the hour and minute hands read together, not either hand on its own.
10:57
